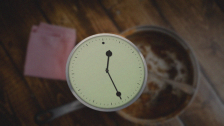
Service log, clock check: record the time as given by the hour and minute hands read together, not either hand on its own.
12:27
